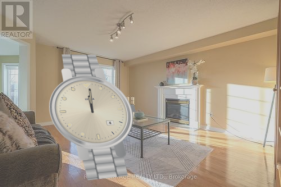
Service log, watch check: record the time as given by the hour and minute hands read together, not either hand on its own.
12:01
